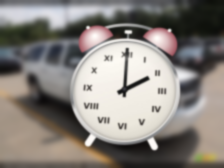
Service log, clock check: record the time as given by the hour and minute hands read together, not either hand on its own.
2:00
